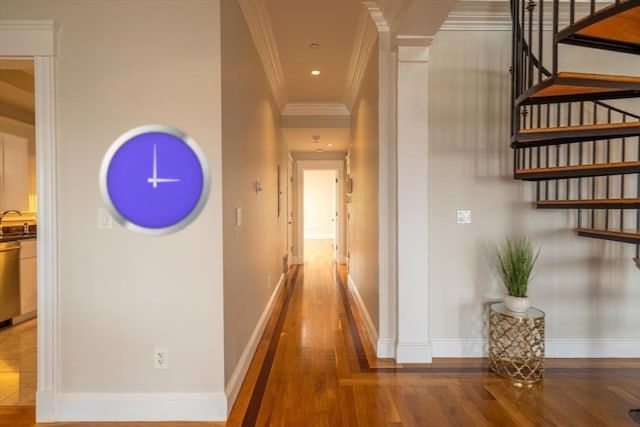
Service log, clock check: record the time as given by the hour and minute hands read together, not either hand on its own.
3:00
